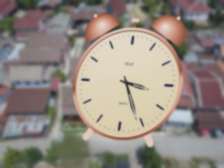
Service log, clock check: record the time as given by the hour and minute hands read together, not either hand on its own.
3:26
